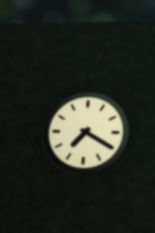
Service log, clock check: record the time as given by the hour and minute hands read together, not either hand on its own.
7:20
